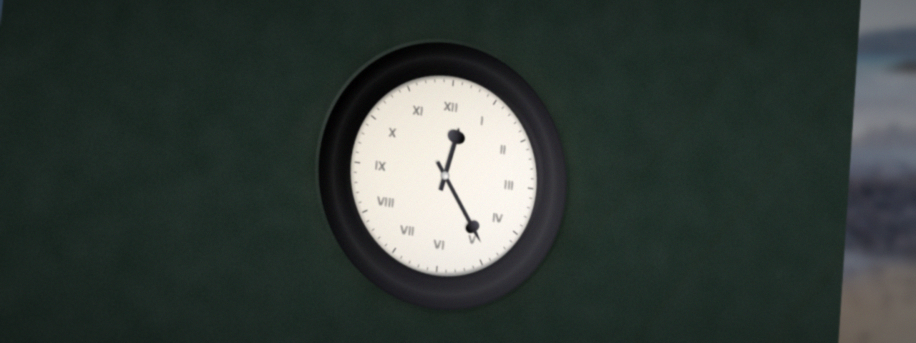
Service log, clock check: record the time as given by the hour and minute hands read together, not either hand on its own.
12:24
